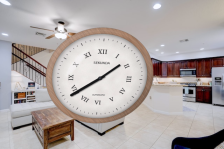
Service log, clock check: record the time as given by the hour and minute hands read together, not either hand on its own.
1:39
